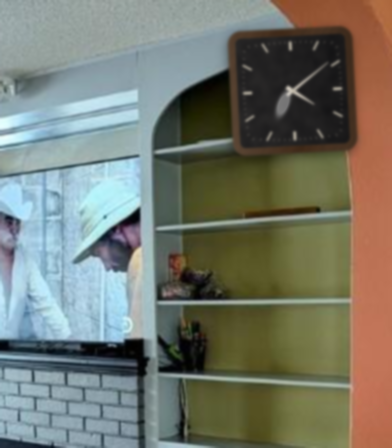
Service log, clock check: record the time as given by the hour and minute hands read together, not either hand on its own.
4:09
